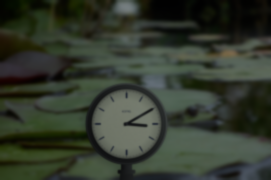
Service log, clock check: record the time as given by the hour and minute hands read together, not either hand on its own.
3:10
